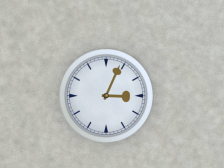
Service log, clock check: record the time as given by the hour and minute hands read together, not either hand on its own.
3:04
